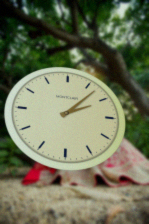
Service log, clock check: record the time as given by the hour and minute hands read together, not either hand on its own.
2:07
